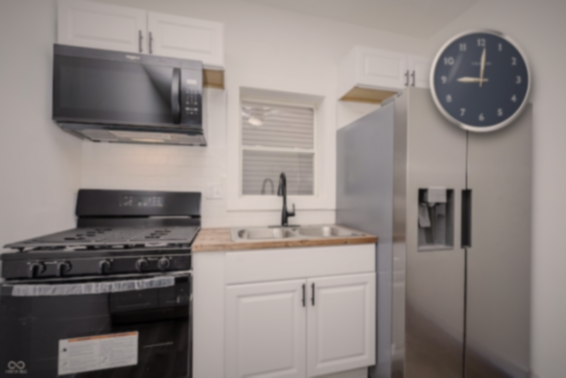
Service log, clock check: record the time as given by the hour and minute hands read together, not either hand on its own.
9:01
